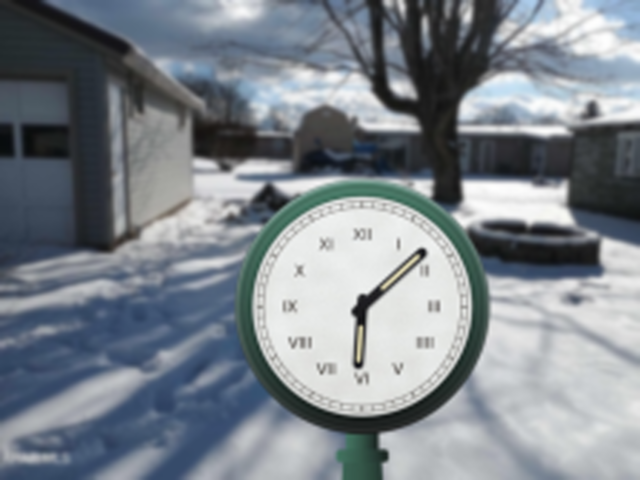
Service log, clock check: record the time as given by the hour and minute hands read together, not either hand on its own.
6:08
